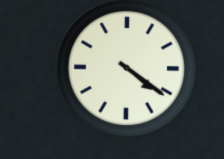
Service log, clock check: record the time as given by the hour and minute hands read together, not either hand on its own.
4:21
